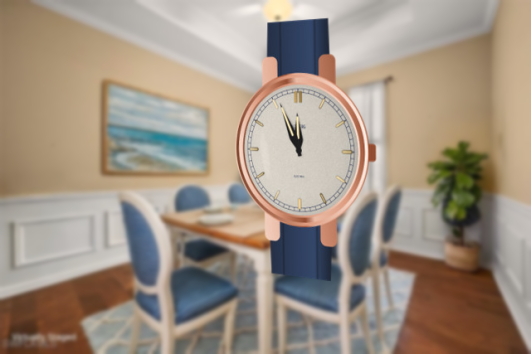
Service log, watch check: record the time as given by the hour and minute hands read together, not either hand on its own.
11:56
